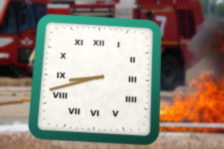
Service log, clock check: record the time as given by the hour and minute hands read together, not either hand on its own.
8:42
